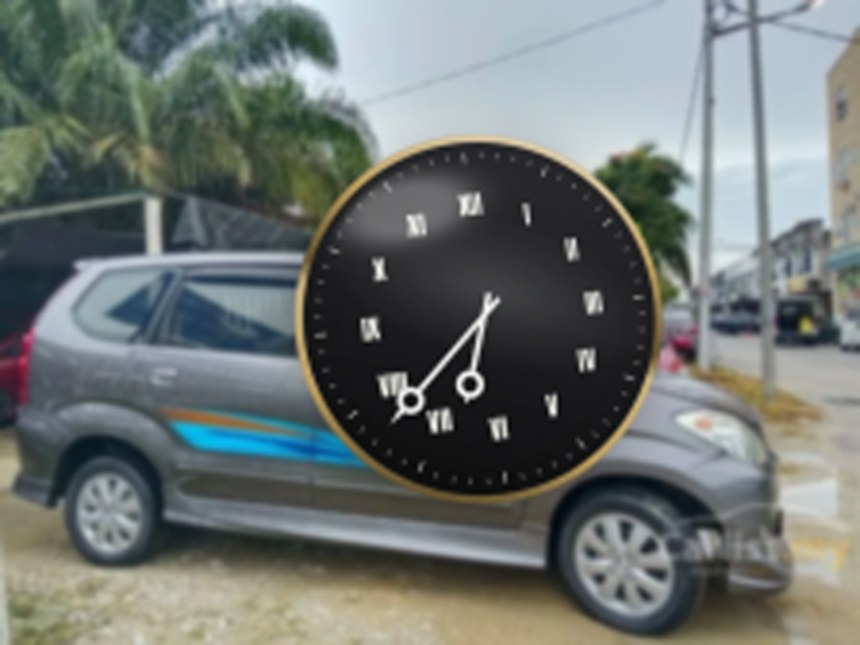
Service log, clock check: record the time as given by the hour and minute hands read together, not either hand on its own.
6:38
